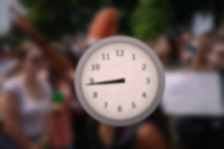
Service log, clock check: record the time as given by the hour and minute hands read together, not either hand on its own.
8:44
